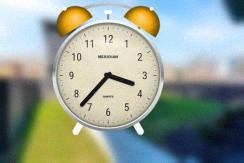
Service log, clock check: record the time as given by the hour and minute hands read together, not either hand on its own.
3:37
